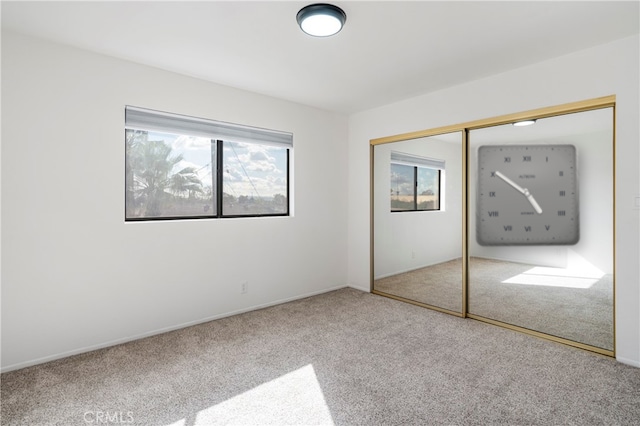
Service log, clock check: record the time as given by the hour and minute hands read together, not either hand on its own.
4:51
